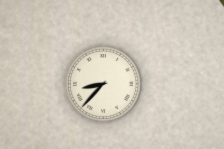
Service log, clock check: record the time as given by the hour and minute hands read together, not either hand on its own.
8:37
